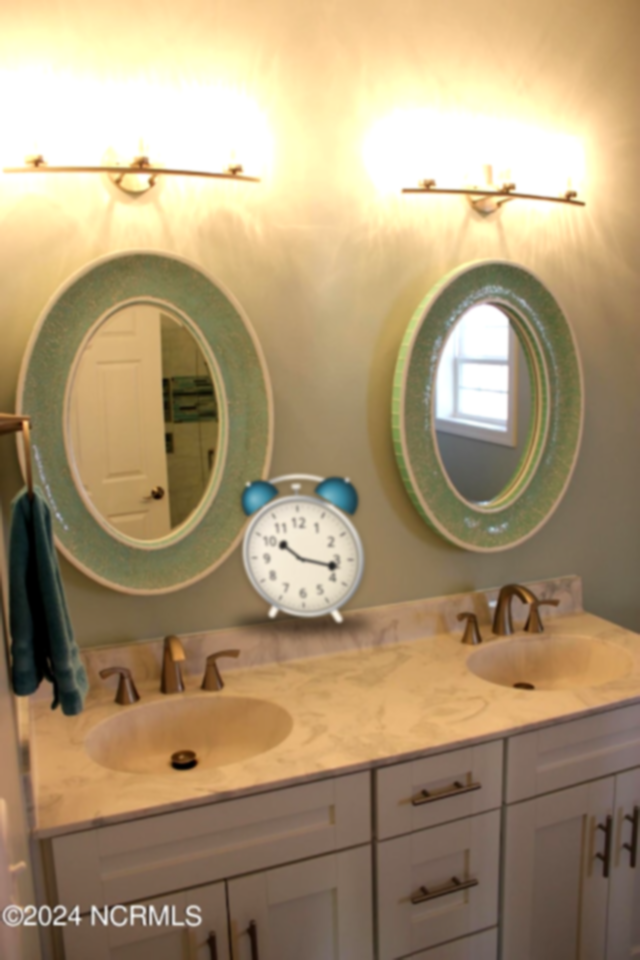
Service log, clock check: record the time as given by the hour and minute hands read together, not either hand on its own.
10:17
